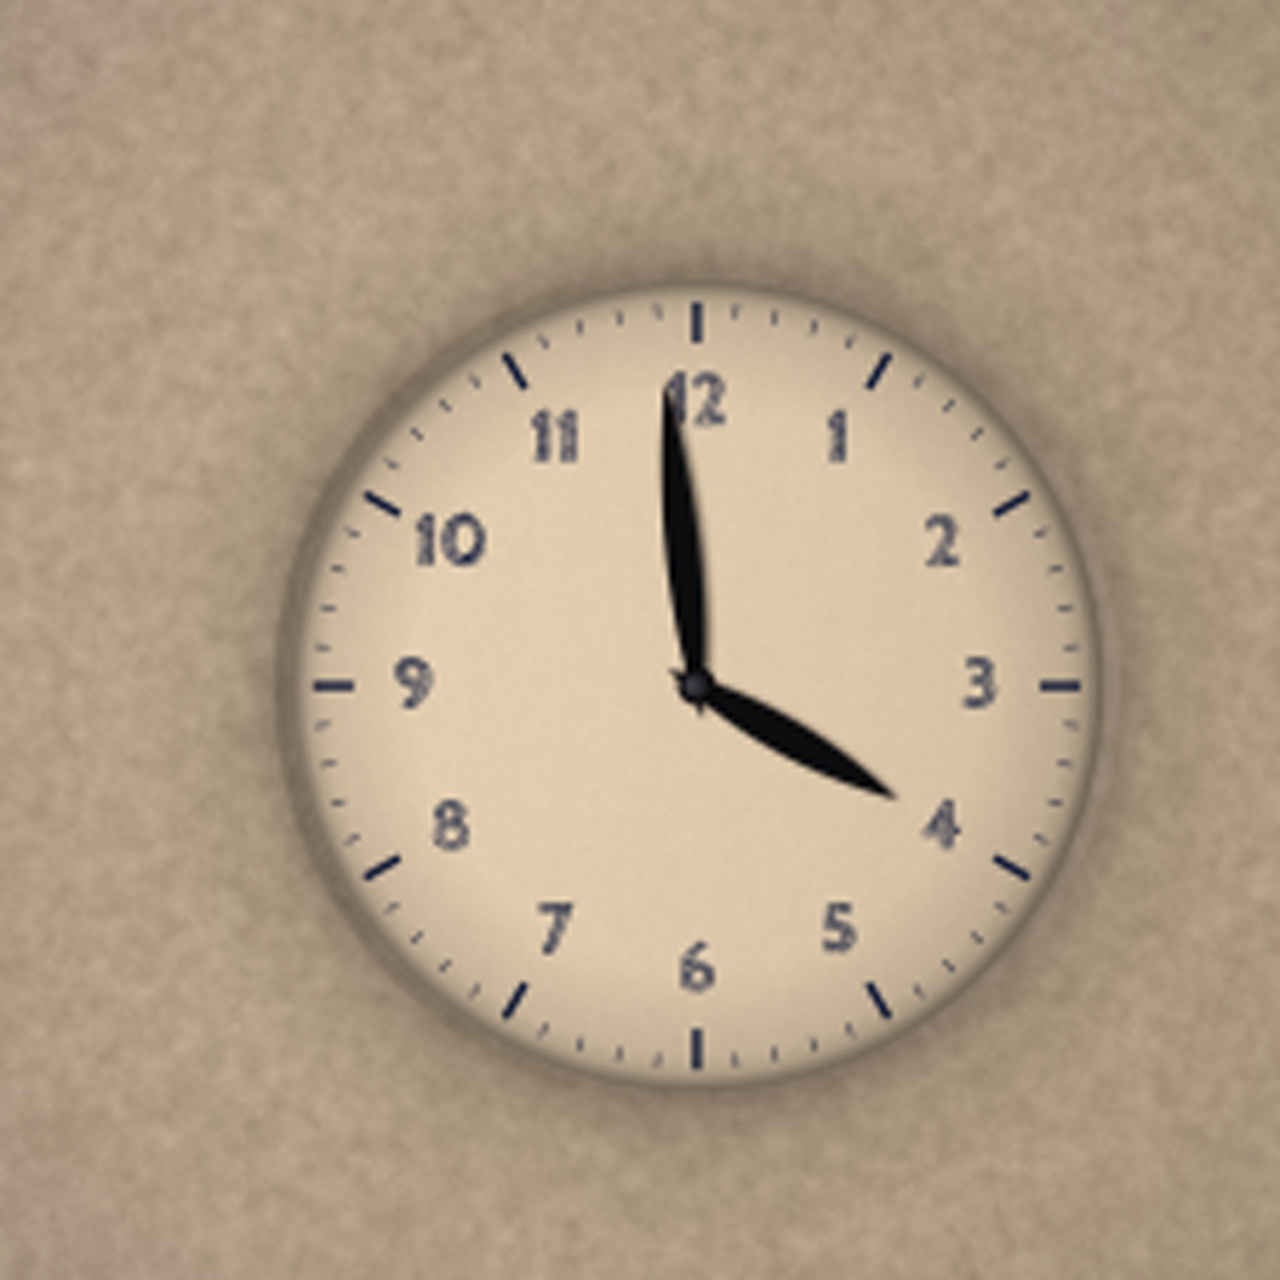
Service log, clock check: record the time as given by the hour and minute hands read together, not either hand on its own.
3:59
